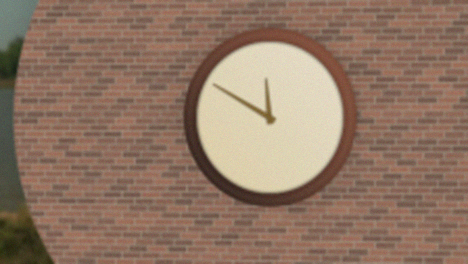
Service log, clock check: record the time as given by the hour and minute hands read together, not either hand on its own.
11:50
